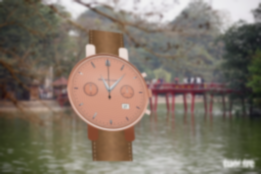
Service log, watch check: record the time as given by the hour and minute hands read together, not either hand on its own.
11:07
